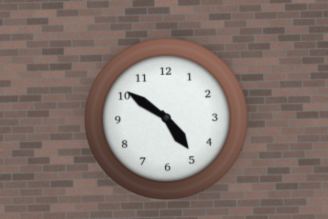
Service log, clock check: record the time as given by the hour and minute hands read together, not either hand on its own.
4:51
